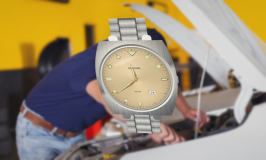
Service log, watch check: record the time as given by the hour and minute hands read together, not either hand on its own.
11:39
